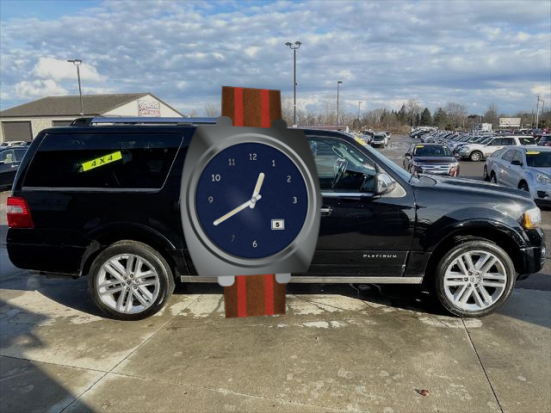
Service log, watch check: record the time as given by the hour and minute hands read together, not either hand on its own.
12:40
